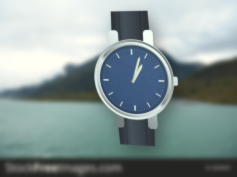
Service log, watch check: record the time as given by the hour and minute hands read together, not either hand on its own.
1:03
